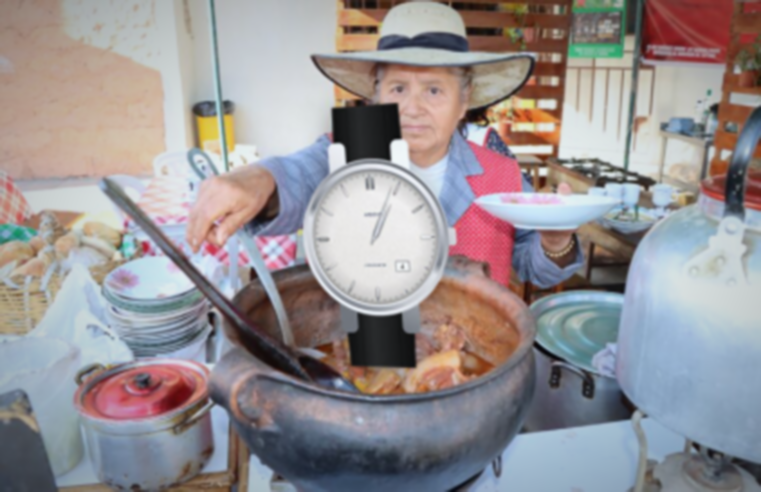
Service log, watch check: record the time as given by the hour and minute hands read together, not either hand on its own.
1:04
